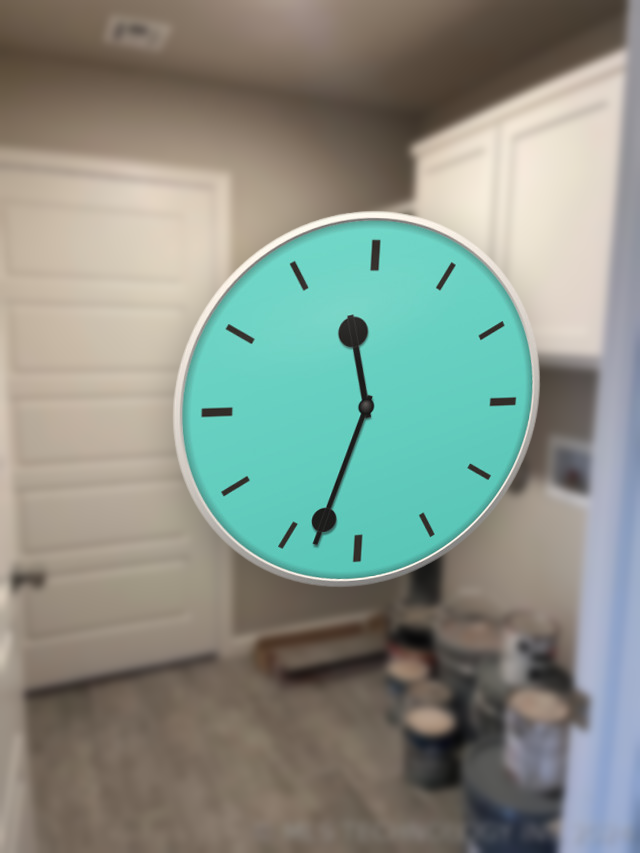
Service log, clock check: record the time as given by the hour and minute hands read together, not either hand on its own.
11:33
